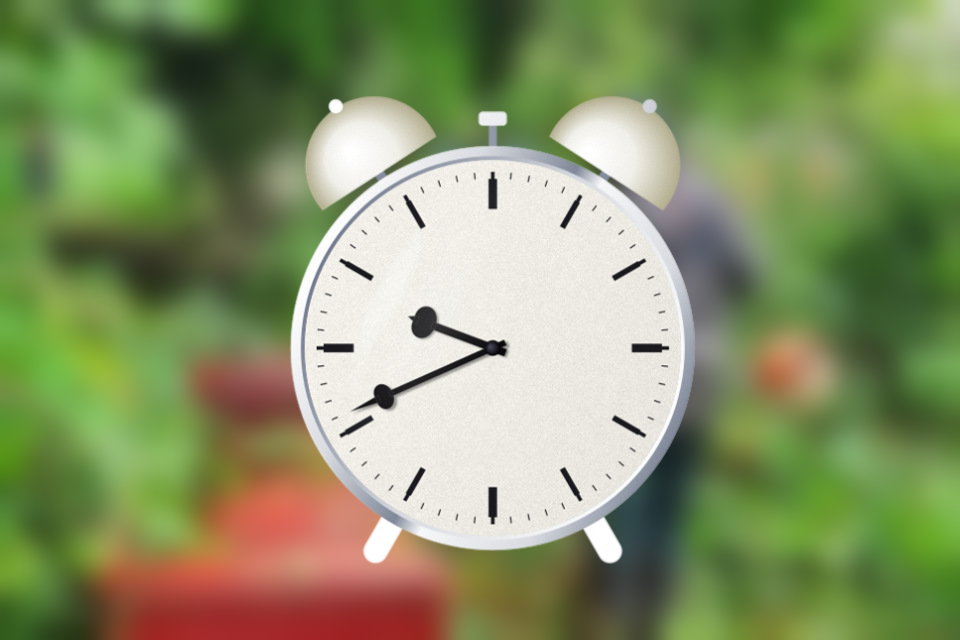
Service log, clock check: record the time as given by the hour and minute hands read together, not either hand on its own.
9:41
